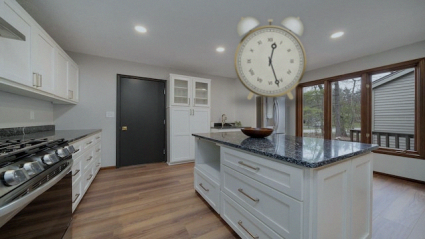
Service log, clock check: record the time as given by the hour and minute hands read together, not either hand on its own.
12:27
